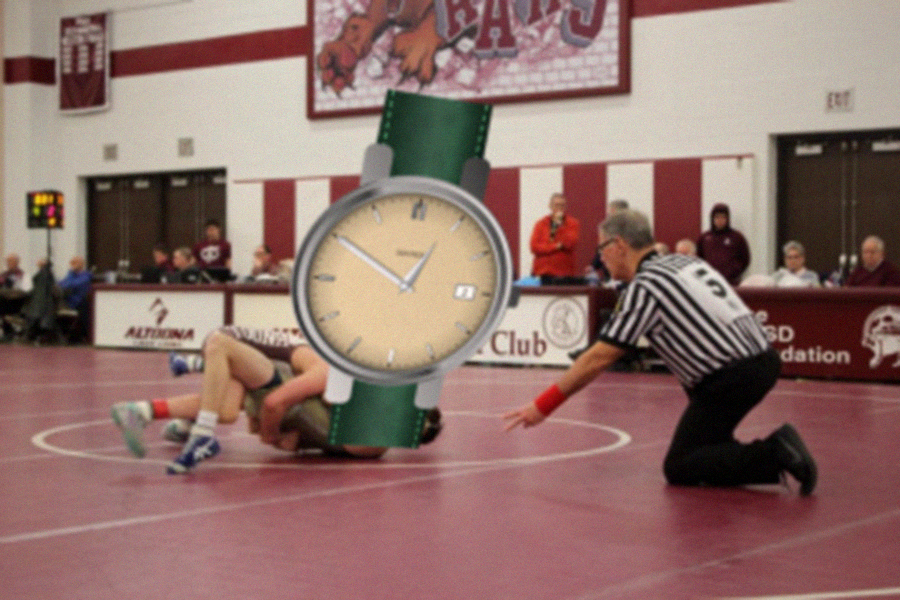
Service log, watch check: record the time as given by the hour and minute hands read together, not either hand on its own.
12:50
